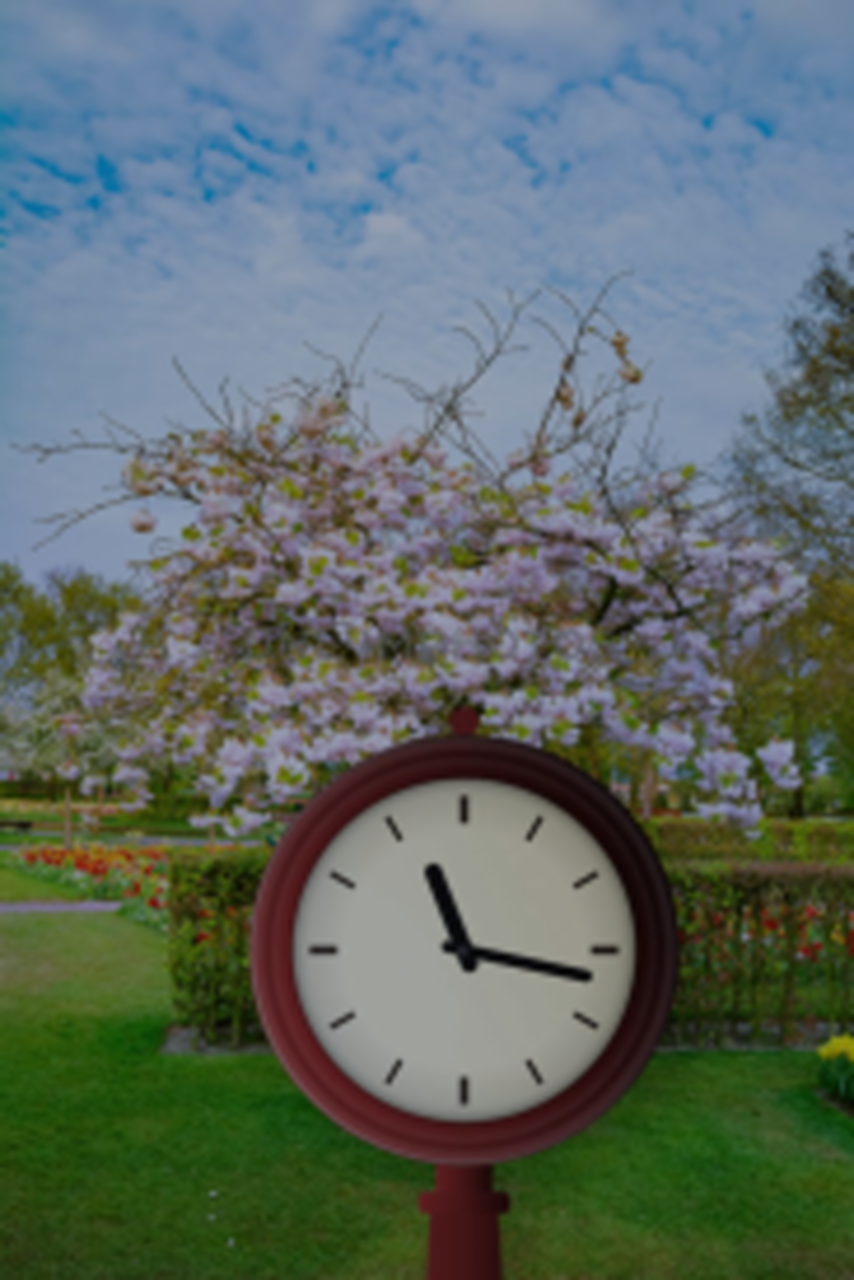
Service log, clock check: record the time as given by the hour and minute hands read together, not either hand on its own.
11:17
